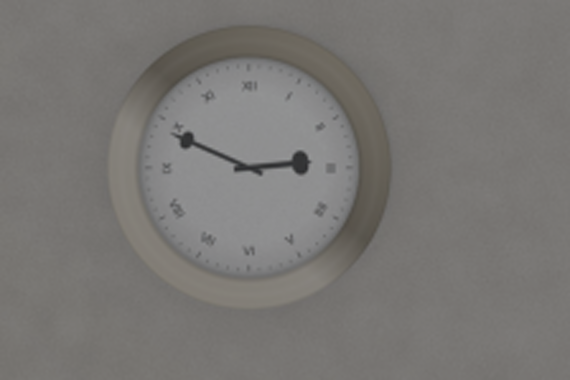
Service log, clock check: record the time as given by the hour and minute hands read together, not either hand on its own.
2:49
